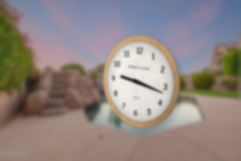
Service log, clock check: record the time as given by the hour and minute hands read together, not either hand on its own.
9:17
